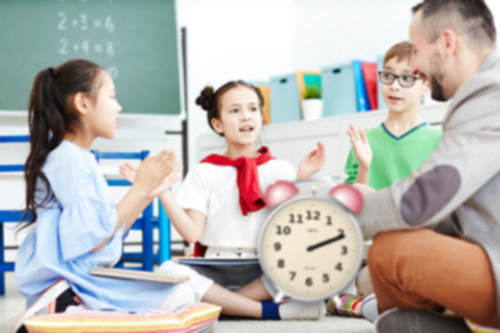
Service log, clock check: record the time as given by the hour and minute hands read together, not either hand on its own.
2:11
